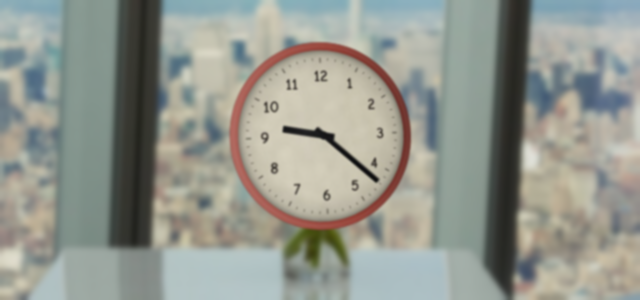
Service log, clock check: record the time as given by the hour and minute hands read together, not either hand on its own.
9:22
